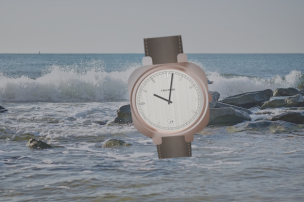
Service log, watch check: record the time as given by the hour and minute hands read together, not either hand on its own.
10:02
